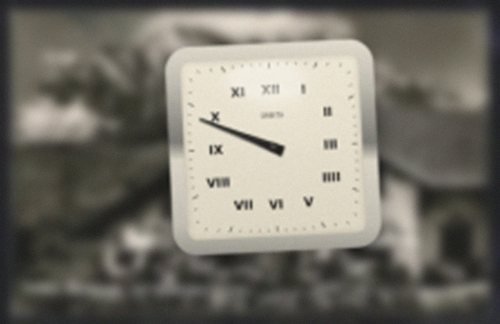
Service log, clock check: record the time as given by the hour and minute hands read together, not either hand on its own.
9:49
